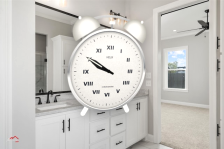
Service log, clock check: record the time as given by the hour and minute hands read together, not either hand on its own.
9:50
